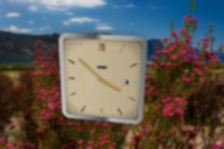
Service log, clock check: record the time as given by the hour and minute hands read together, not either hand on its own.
3:52
